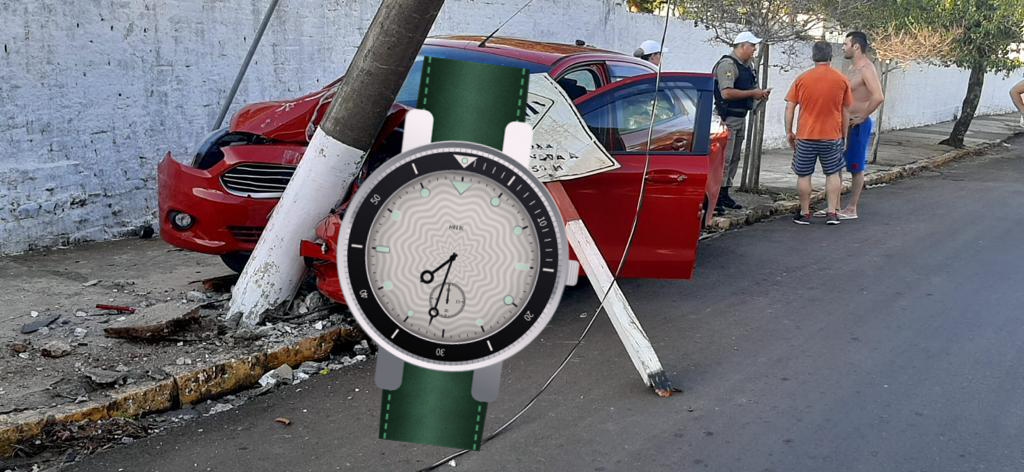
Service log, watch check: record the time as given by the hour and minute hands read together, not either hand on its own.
7:32
